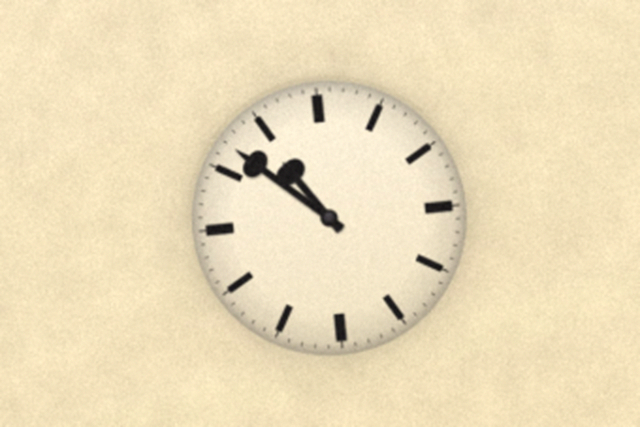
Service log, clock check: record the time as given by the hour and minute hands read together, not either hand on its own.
10:52
